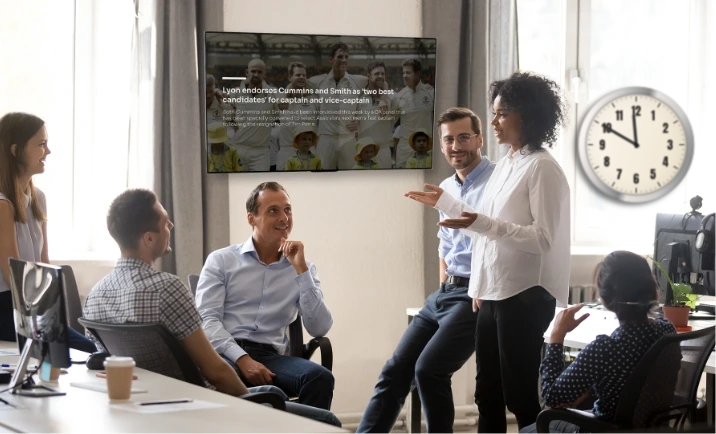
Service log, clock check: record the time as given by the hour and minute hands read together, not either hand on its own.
11:50
